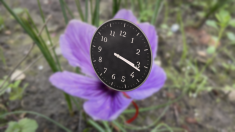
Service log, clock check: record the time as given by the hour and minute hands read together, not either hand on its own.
3:17
